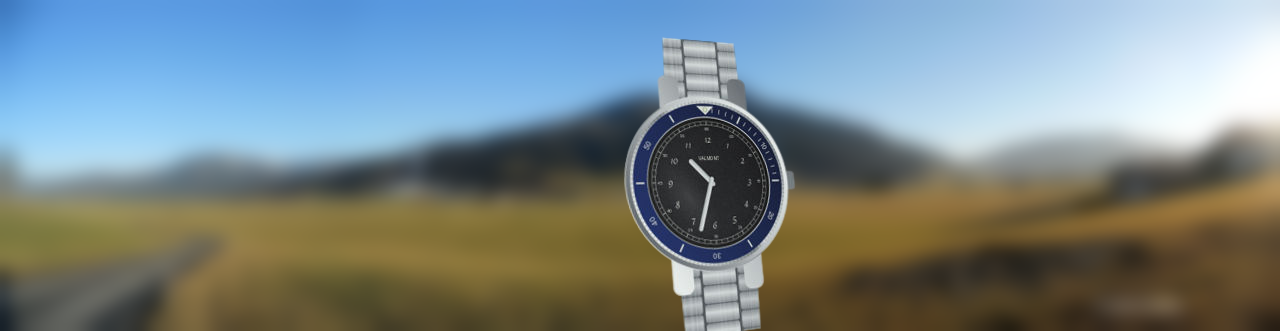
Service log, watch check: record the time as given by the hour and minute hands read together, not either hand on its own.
10:33
